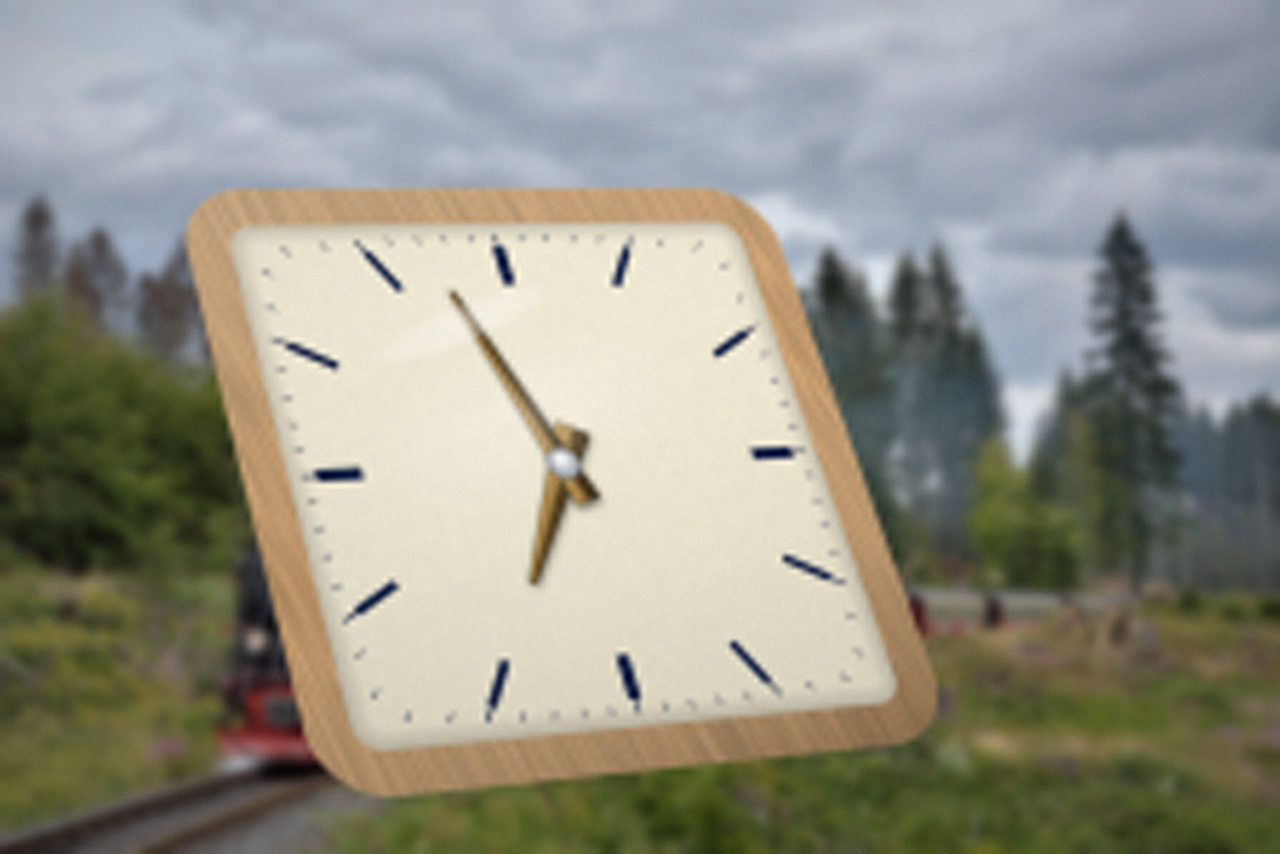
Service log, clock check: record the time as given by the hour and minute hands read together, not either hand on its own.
6:57
